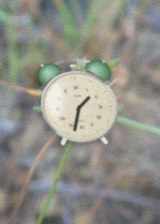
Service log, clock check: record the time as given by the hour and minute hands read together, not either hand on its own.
1:33
